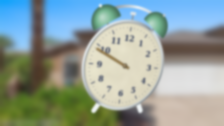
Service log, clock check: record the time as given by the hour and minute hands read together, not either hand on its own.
9:49
